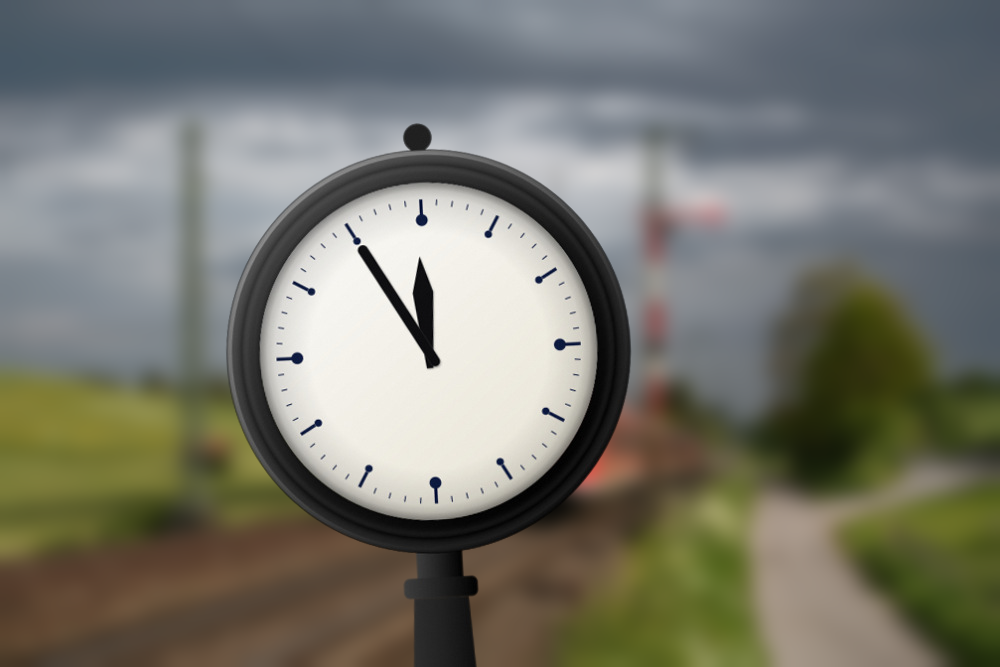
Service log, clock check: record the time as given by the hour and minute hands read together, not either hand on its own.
11:55
